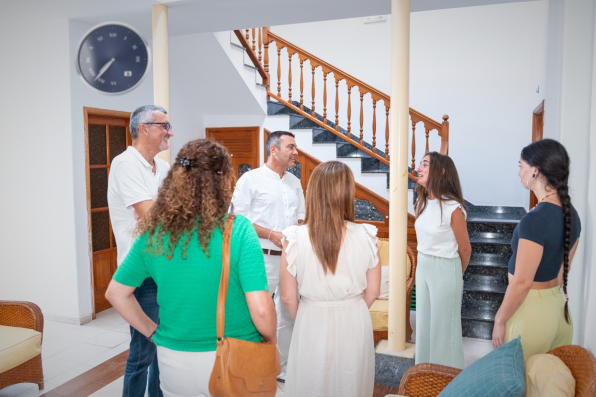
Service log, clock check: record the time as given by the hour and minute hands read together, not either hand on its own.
7:37
